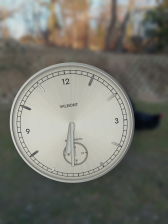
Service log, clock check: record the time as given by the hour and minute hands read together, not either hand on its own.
6:31
